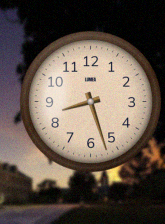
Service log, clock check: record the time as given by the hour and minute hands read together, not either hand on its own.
8:27
